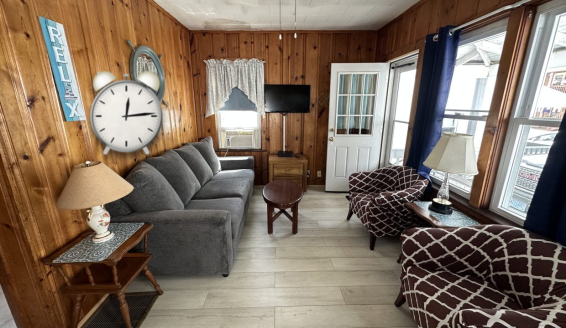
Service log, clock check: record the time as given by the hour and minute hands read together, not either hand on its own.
12:14
